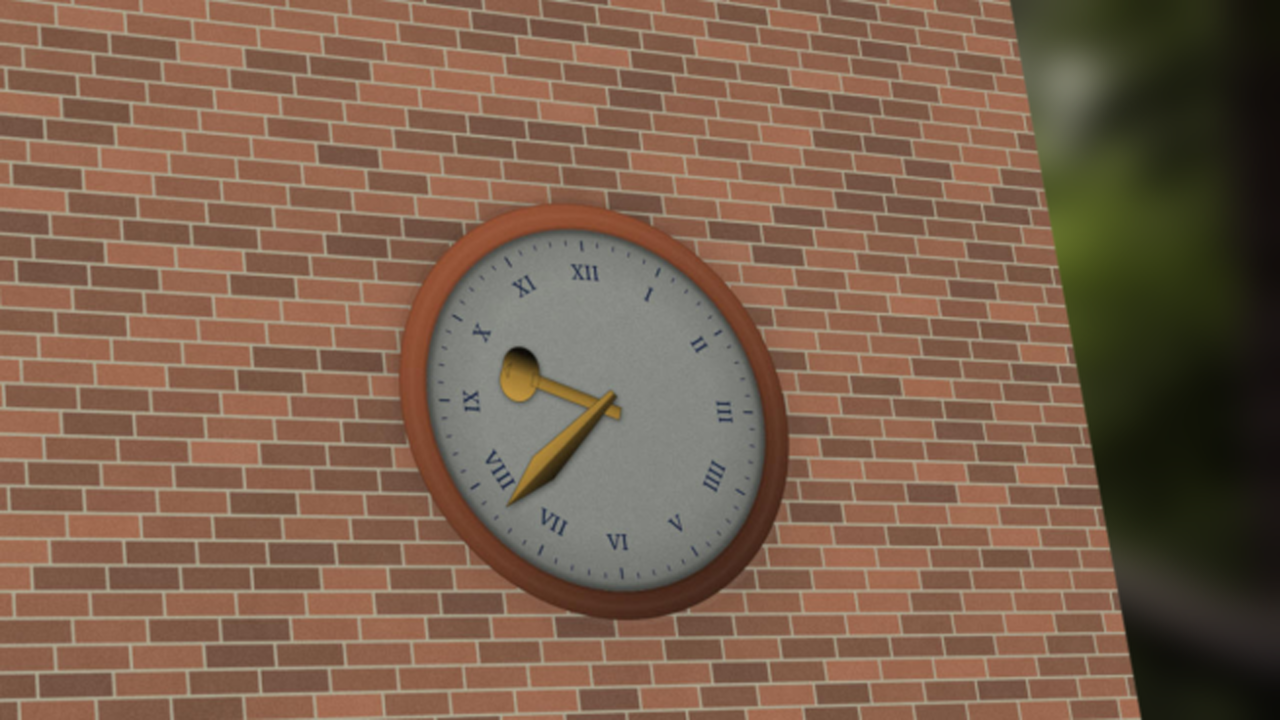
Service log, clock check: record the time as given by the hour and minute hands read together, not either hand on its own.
9:38
